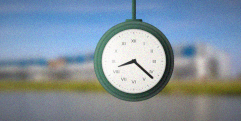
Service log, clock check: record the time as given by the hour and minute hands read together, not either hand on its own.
8:22
